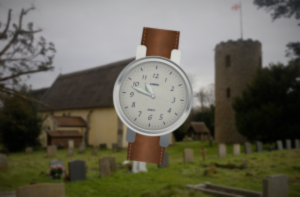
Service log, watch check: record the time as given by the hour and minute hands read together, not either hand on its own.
10:48
